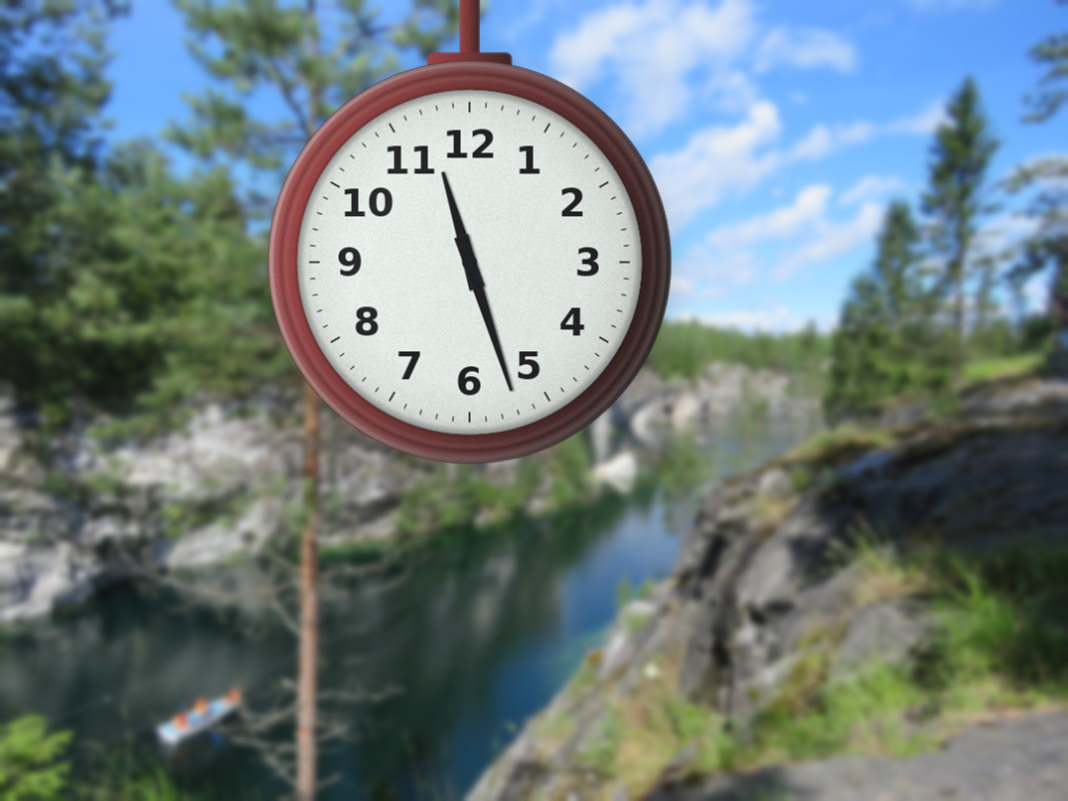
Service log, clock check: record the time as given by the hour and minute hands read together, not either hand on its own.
11:27
